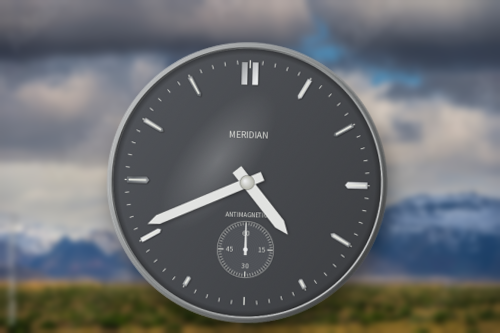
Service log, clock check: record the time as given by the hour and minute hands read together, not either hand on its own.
4:41
